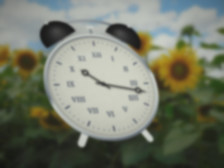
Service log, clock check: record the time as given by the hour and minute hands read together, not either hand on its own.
10:17
